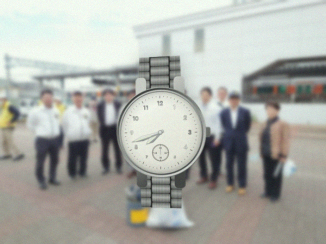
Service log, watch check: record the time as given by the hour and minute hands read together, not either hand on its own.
7:42
